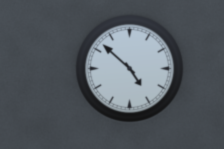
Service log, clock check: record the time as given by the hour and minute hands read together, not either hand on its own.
4:52
